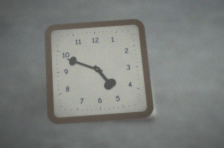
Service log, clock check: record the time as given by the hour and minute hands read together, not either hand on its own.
4:49
